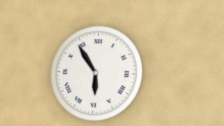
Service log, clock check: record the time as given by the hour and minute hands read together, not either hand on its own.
5:54
